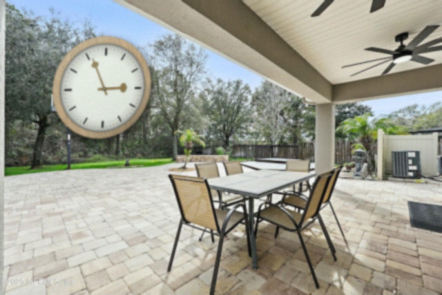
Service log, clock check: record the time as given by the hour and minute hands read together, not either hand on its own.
2:56
